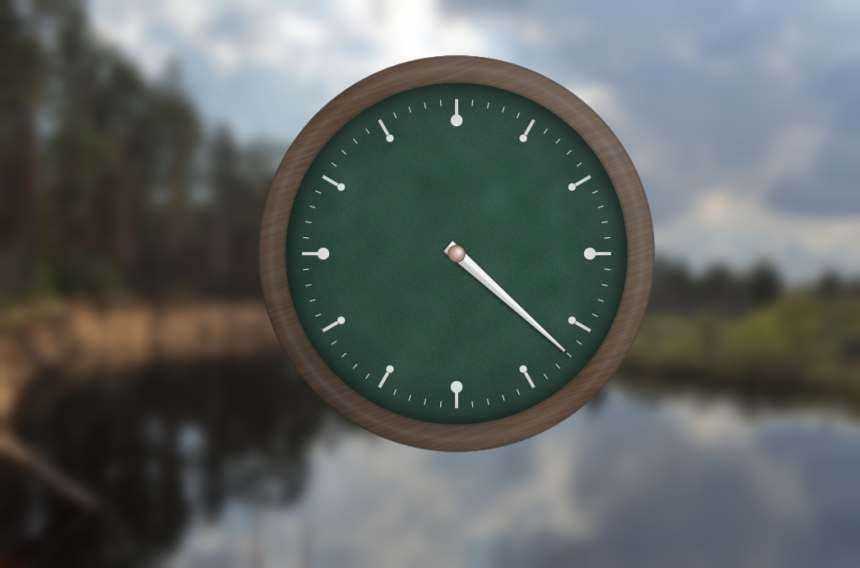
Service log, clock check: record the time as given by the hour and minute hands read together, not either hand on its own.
4:22
